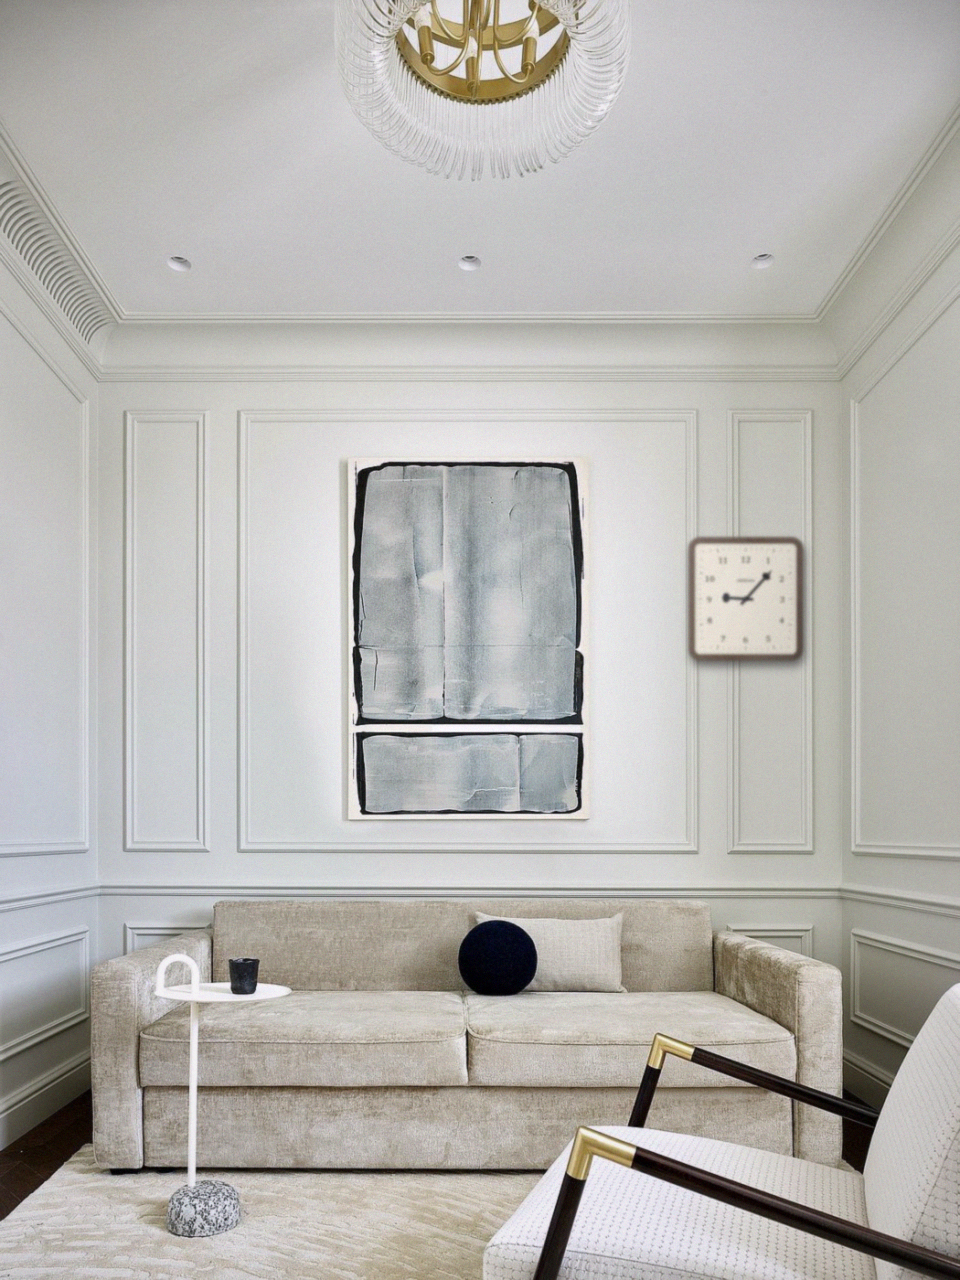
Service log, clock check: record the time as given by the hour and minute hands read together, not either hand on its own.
9:07
